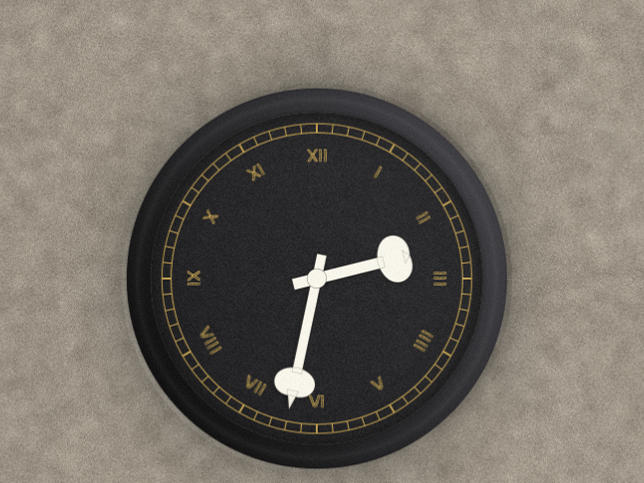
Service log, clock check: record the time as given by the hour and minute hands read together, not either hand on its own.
2:32
